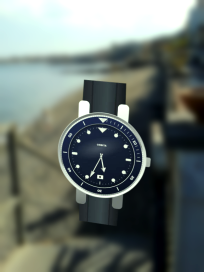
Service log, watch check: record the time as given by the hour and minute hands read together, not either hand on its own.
5:34
